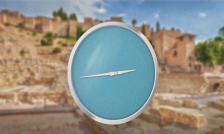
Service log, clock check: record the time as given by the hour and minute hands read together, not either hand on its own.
2:44
